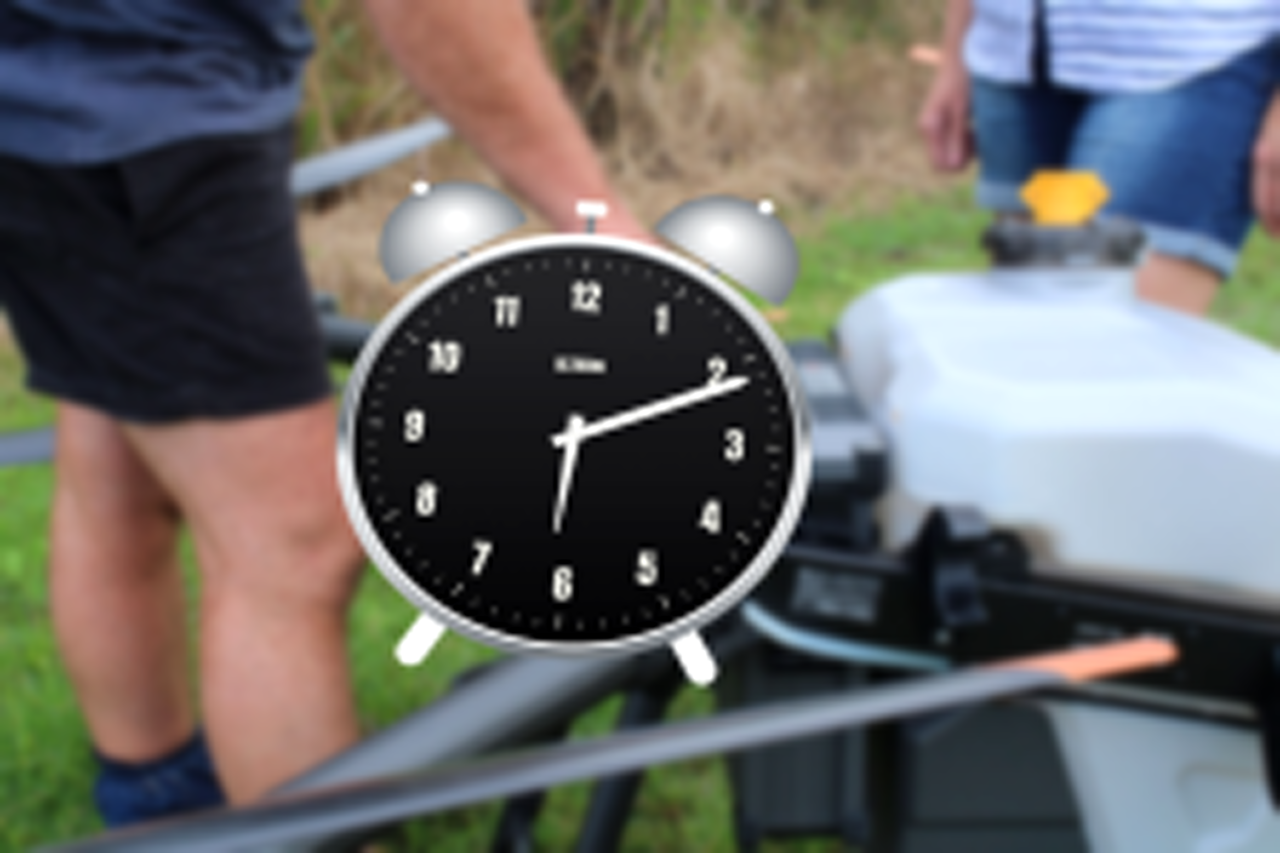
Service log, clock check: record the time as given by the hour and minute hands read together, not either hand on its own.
6:11
